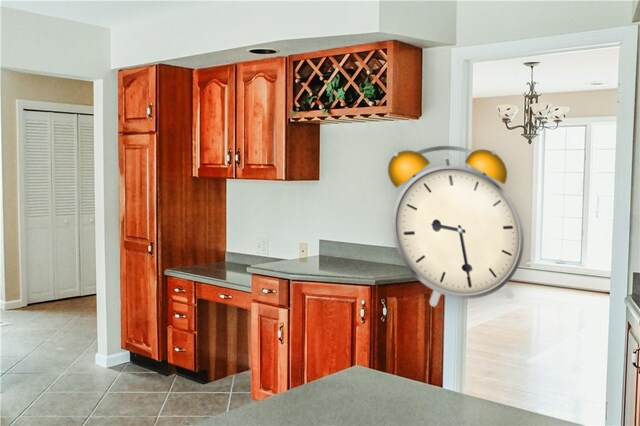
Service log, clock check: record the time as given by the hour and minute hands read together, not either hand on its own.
9:30
